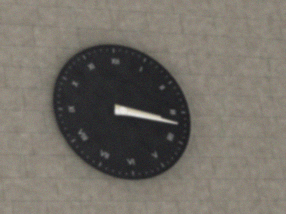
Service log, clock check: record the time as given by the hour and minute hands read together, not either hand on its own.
3:17
